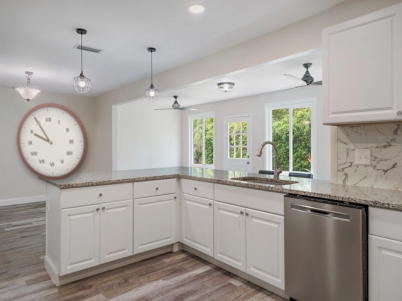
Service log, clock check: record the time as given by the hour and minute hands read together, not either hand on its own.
9:55
